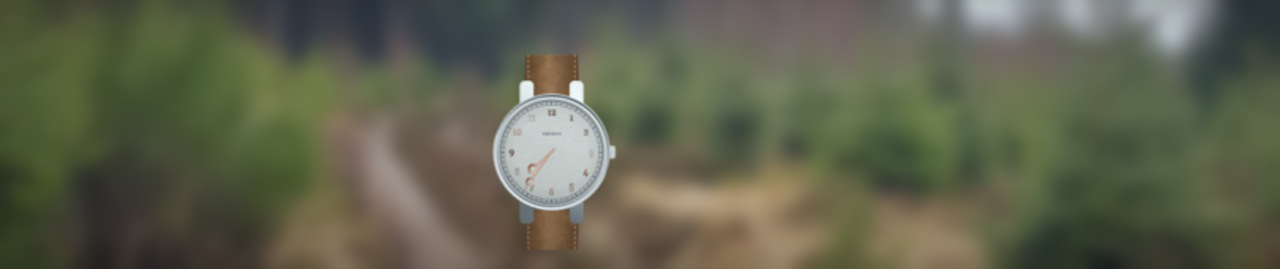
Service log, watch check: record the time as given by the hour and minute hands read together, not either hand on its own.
7:36
